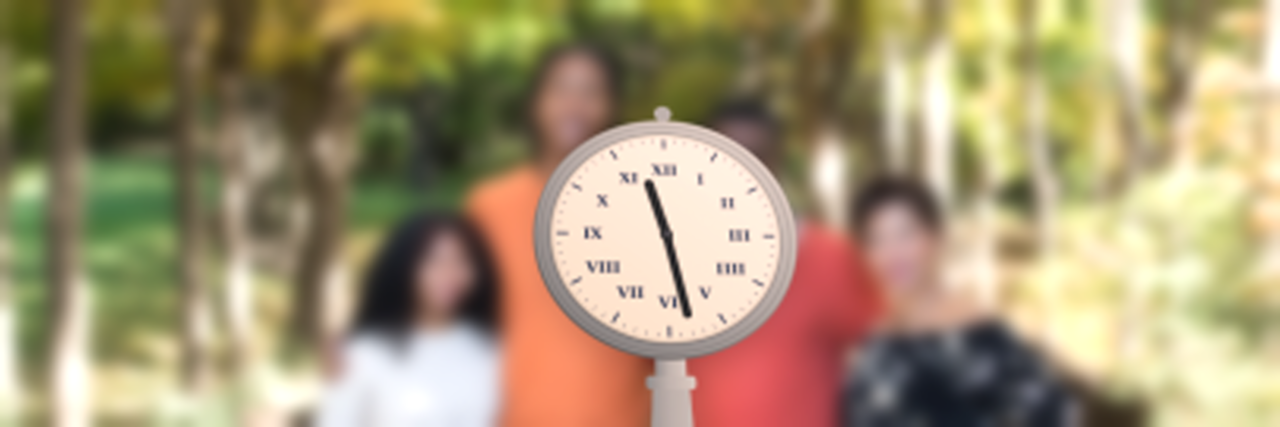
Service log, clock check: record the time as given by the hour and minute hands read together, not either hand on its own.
11:28
